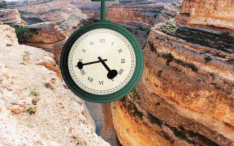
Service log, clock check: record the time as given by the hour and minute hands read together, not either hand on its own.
4:43
